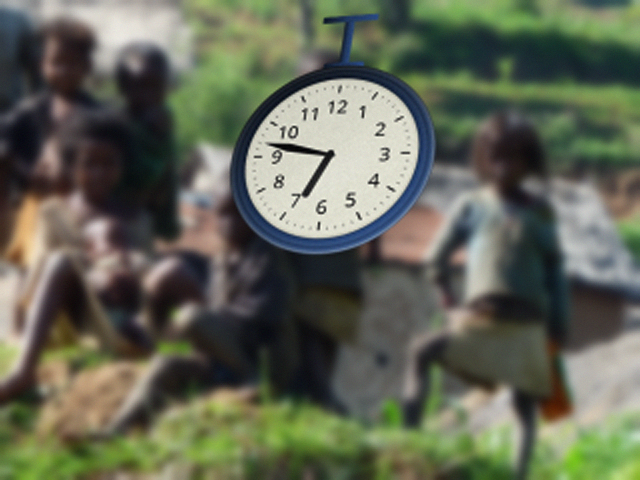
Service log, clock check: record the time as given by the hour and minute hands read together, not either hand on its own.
6:47
